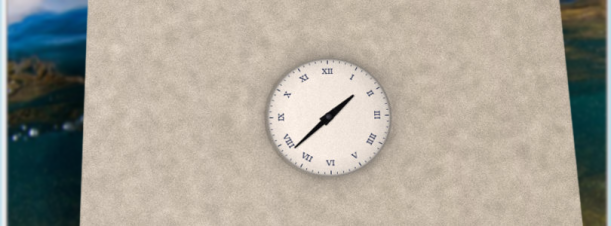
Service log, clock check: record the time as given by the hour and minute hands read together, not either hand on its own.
1:38
